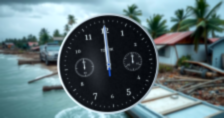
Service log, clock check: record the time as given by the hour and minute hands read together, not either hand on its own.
12:00
